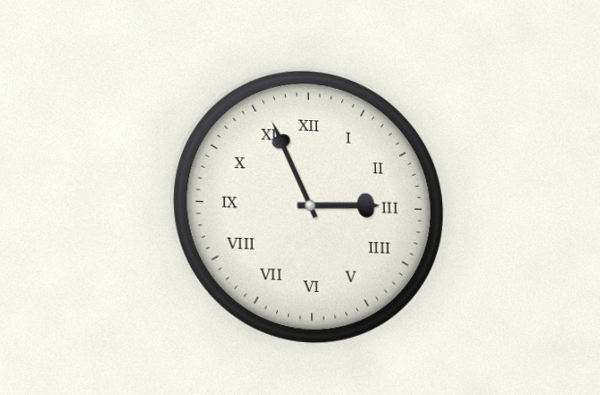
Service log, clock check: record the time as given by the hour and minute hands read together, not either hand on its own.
2:56
